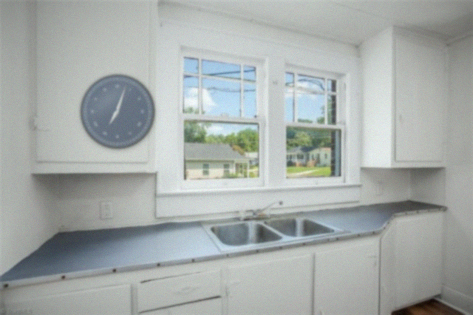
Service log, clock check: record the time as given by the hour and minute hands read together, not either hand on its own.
7:03
